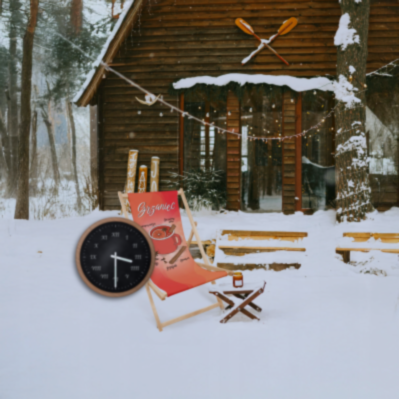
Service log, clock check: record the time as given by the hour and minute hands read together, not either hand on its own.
3:30
